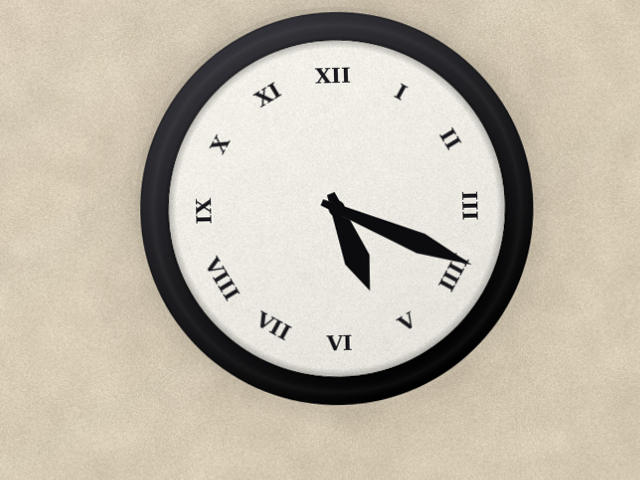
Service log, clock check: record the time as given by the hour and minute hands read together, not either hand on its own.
5:19
